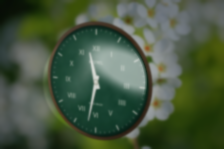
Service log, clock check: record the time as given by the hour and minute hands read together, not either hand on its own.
11:32
